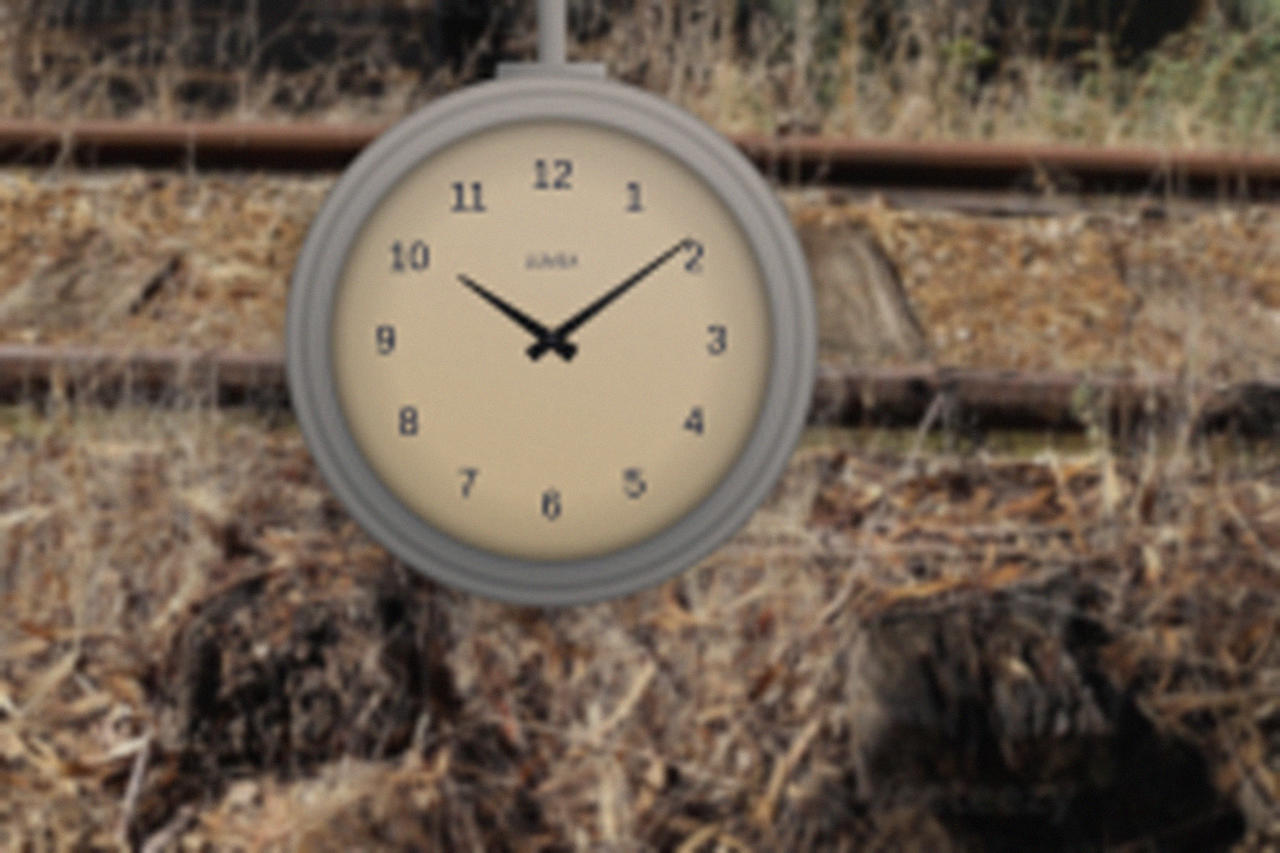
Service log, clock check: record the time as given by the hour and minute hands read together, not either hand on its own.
10:09
